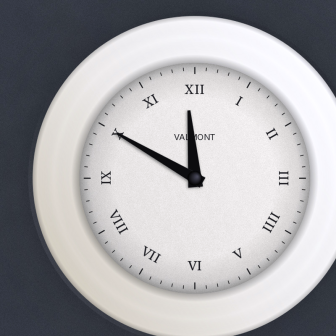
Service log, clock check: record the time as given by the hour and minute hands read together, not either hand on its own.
11:50
